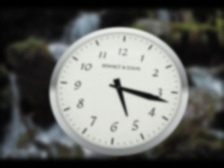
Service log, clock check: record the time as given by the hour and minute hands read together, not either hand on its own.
5:17
